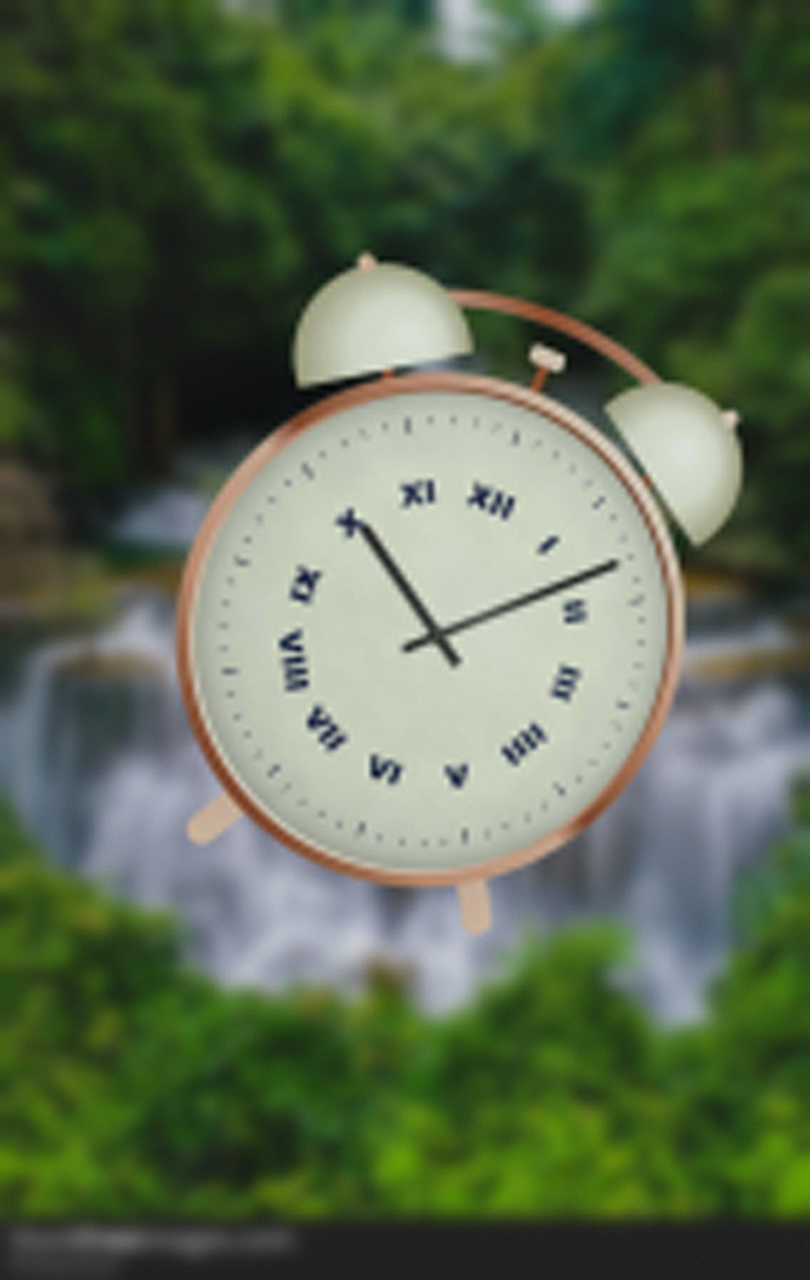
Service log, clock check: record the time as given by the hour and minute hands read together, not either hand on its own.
10:08
